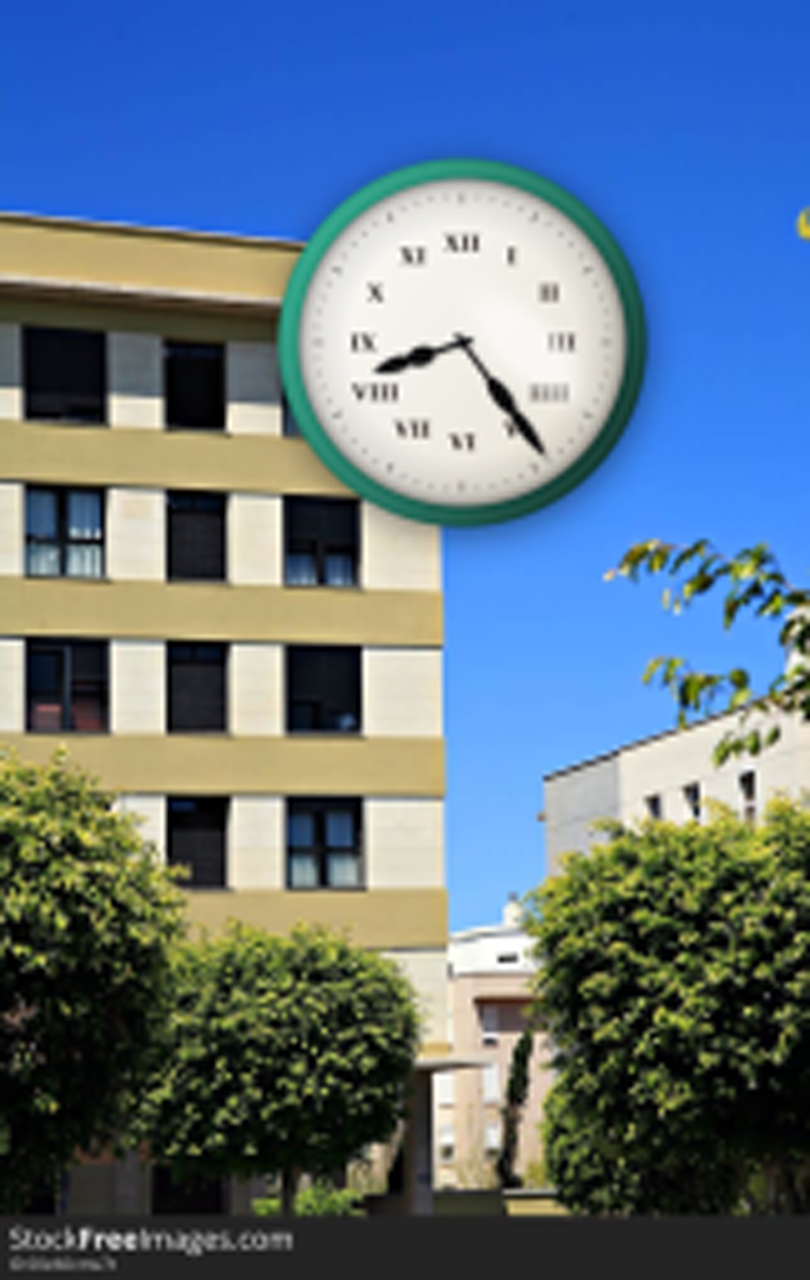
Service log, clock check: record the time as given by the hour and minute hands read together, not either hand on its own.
8:24
